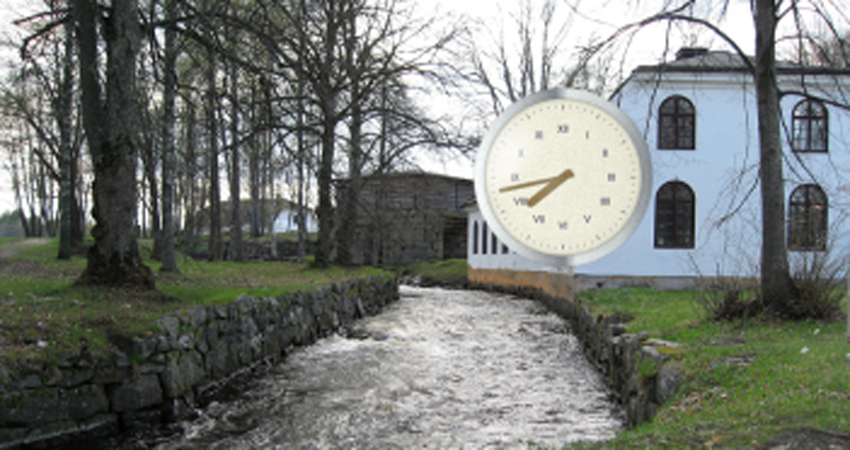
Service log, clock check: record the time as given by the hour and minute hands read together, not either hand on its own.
7:43
